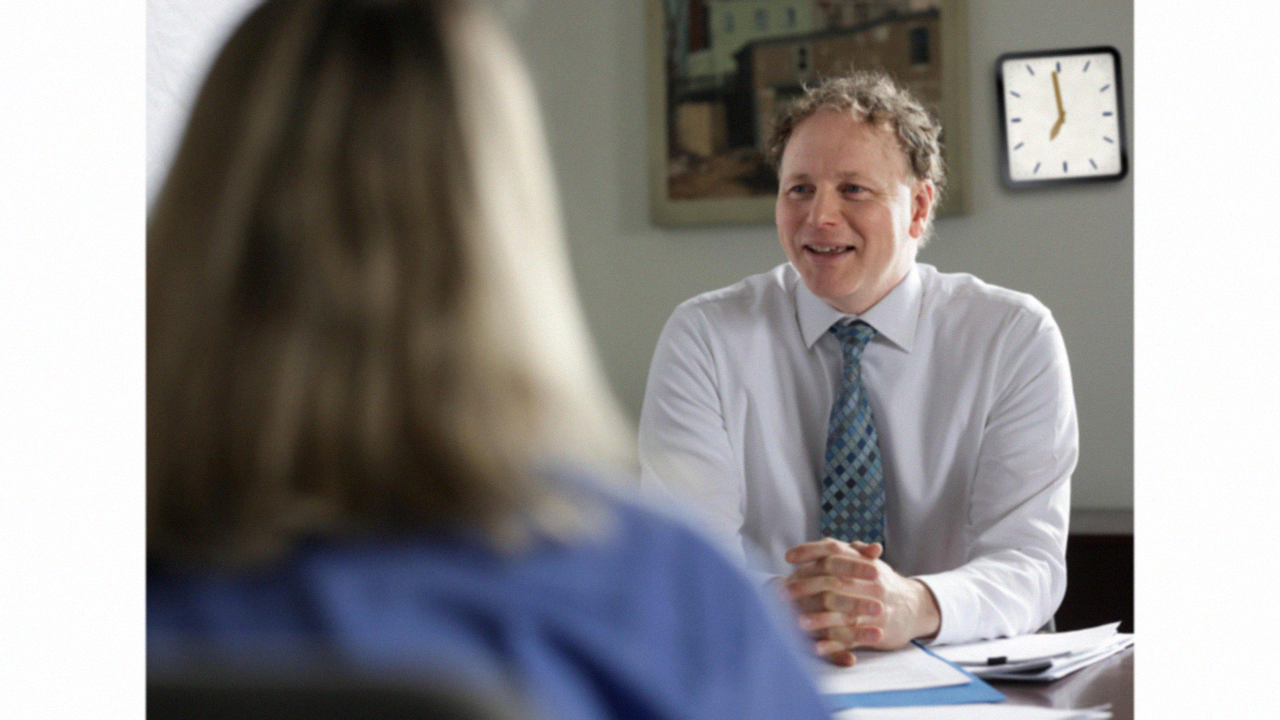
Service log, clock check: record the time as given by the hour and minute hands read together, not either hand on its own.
6:59
